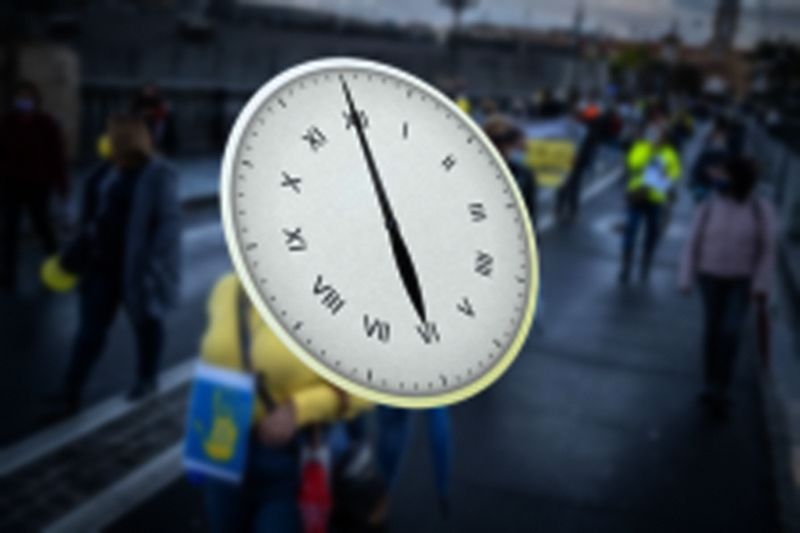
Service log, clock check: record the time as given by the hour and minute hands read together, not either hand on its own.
6:00
